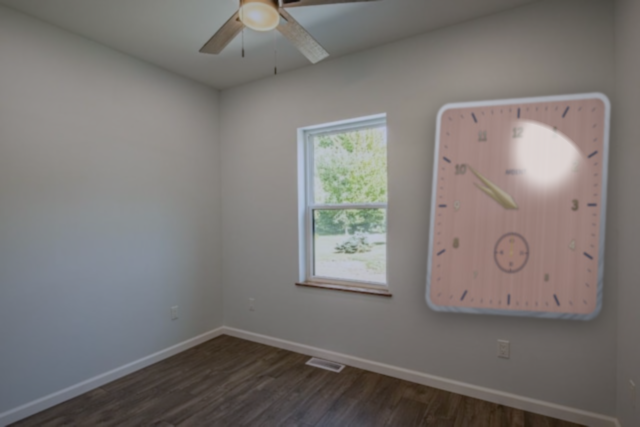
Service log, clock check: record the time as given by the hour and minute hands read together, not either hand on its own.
9:51
